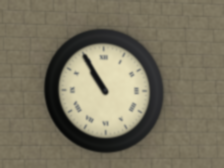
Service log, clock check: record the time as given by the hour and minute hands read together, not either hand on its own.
10:55
